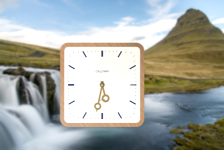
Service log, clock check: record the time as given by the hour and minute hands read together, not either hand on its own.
5:32
